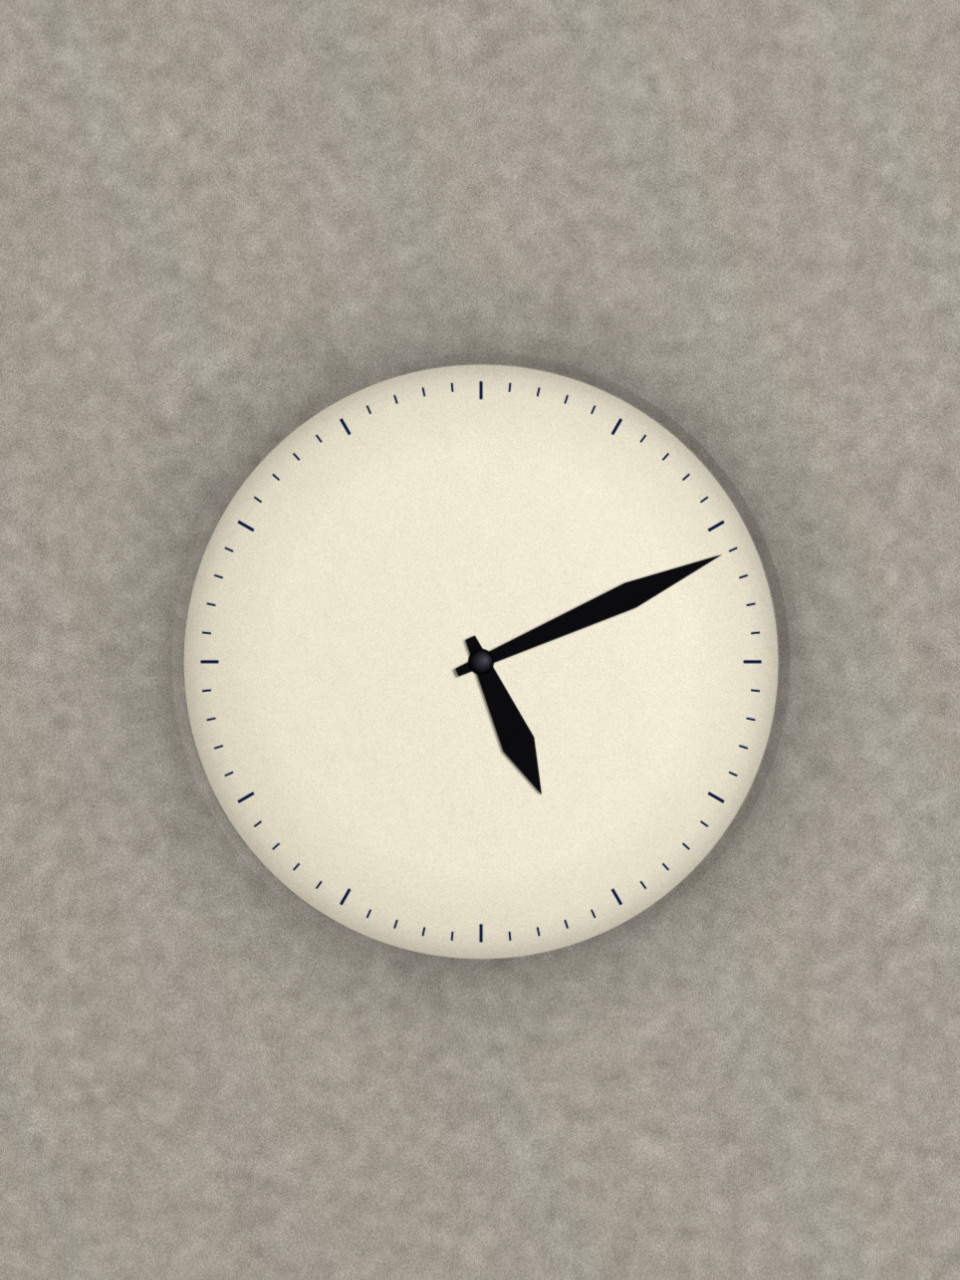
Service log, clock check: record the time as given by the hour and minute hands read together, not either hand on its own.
5:11
